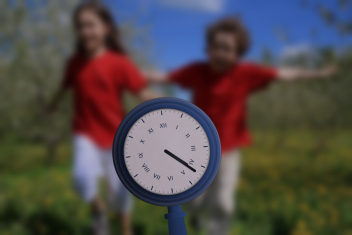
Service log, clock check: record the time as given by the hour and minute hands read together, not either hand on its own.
4:22
